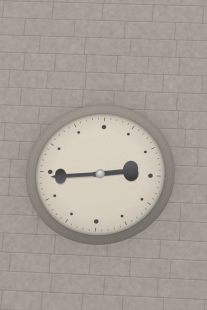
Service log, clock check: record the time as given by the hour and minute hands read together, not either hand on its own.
2:44
